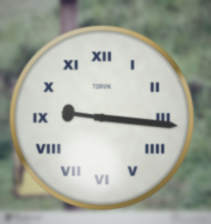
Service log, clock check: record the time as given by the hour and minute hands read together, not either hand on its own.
9:16
